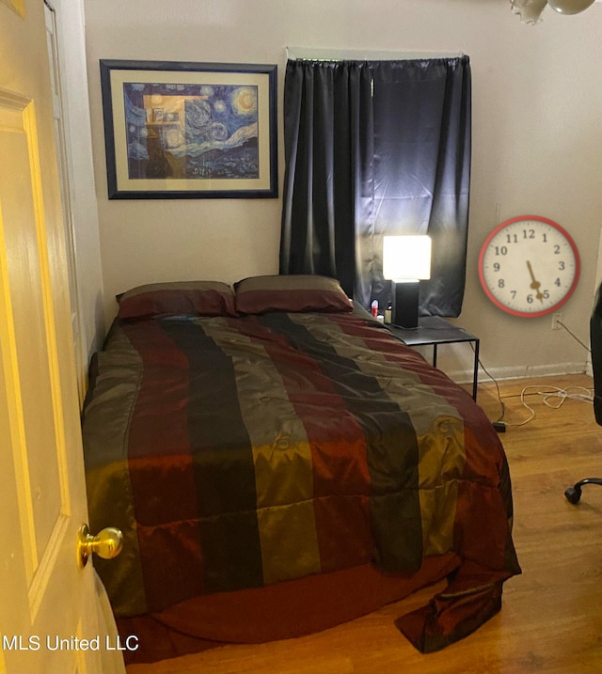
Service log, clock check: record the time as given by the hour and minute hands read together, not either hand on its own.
5:27
